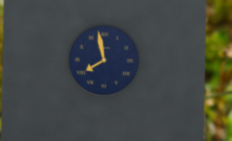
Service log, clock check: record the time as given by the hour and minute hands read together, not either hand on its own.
7:58
